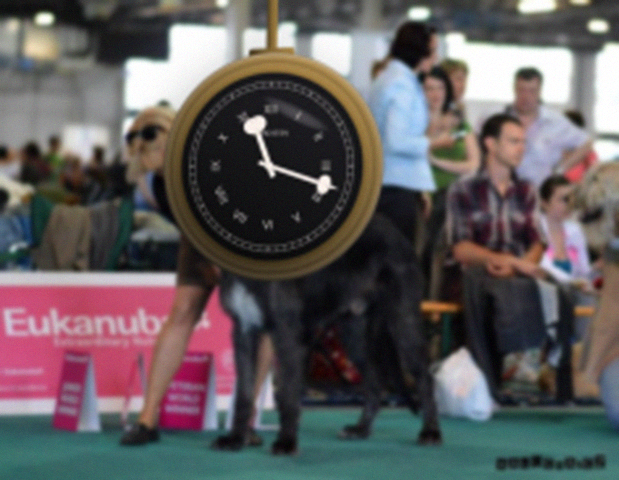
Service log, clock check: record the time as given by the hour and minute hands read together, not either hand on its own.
11:18
